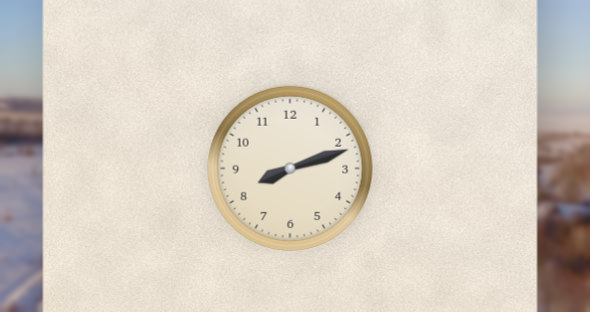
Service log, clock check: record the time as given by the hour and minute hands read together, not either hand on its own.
8:12
